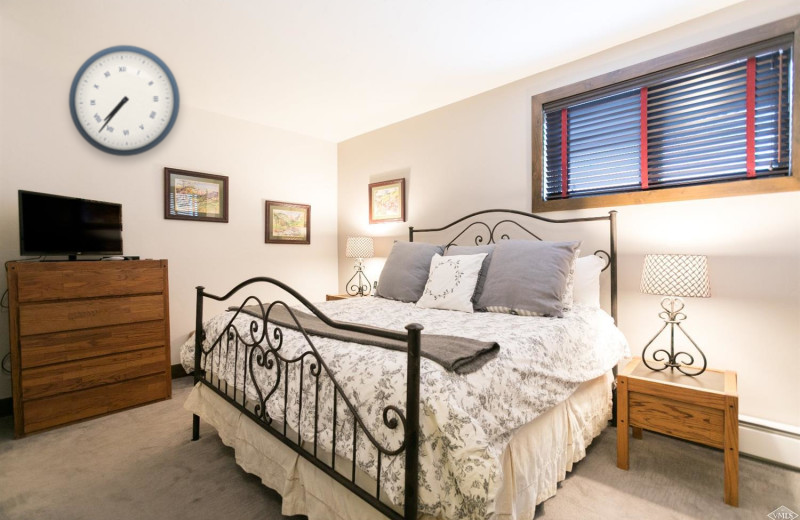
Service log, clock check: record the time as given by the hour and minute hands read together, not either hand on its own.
7:37
